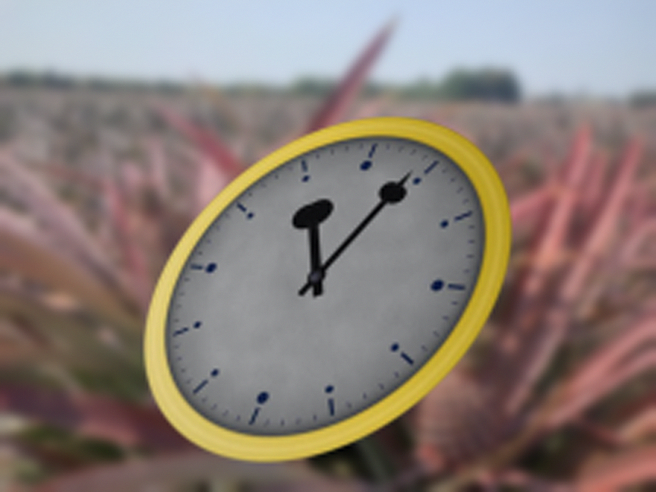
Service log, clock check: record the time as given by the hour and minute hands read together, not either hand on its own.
11:04
